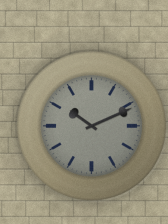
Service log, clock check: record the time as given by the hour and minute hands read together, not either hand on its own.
10:11
